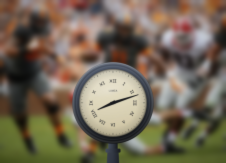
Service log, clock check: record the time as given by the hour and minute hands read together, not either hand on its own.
8:12
